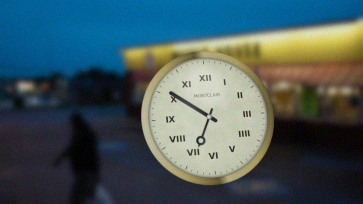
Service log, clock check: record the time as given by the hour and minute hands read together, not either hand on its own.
6:51
